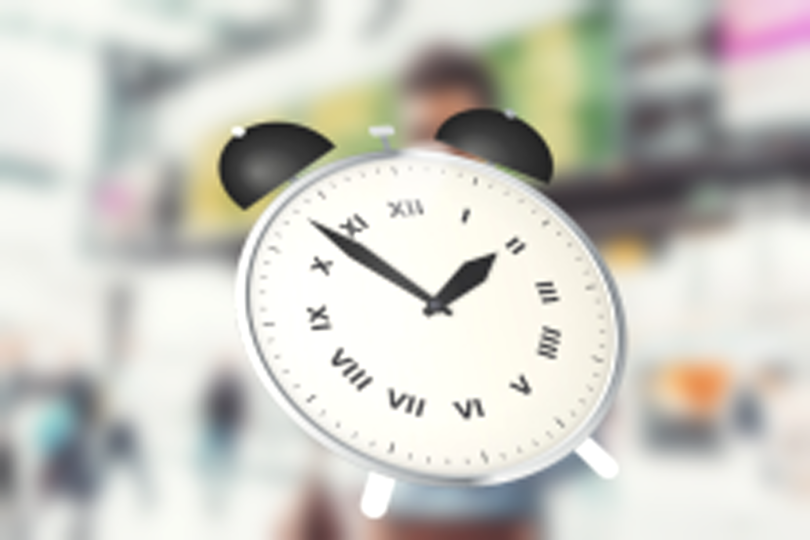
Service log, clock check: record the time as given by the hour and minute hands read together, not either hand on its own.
1:53
